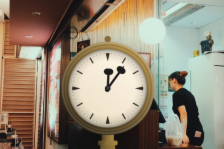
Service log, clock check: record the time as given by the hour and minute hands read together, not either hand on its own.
12:06
